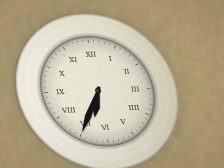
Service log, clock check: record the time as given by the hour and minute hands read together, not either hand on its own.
6:35
